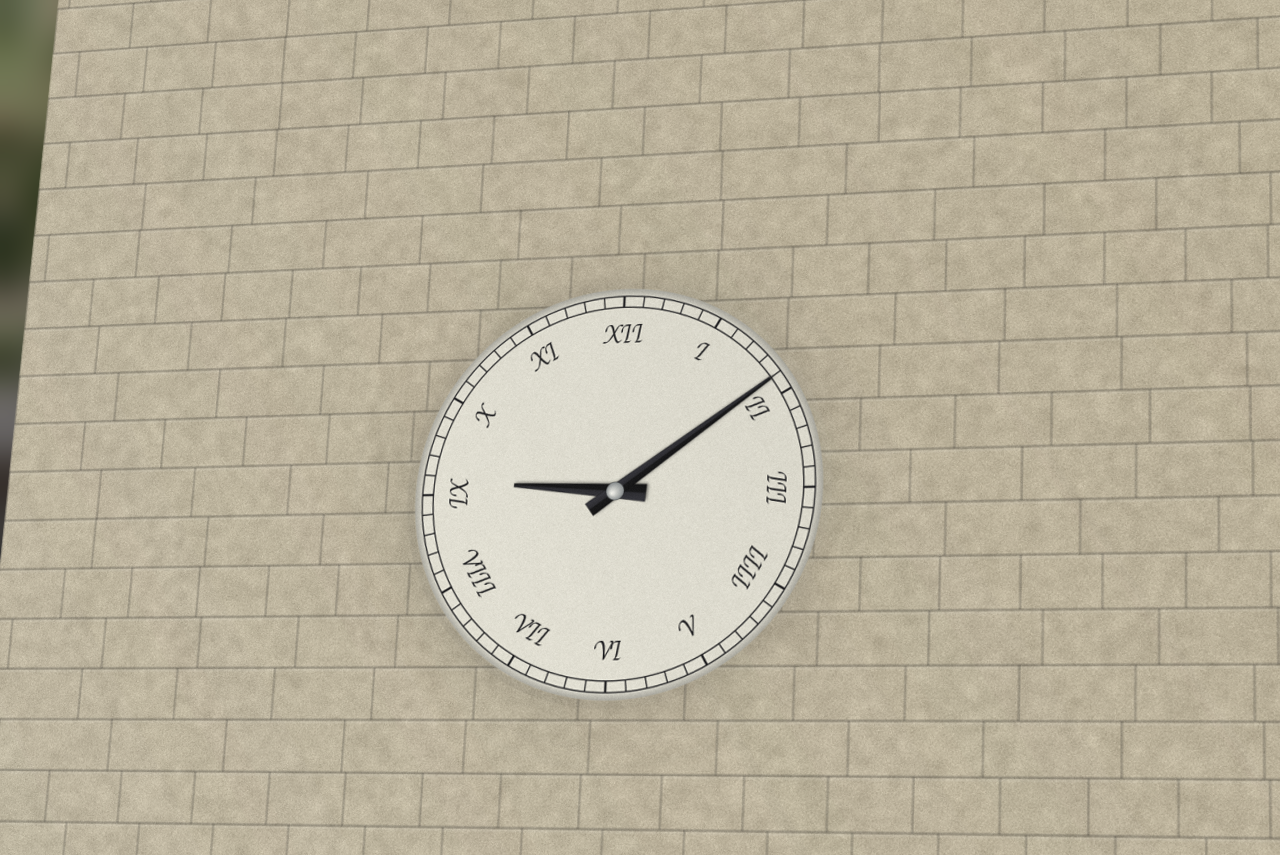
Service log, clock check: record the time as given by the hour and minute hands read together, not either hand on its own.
9:09
